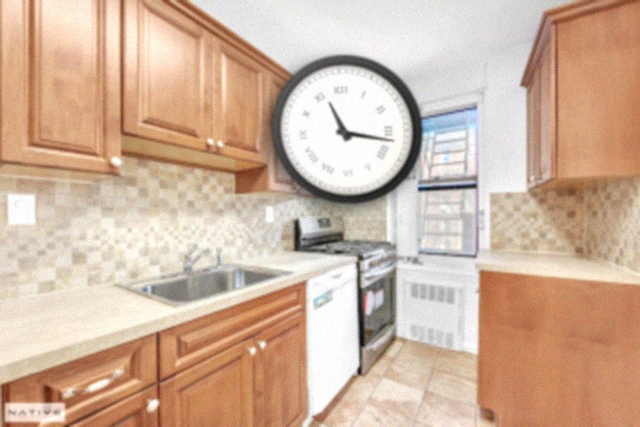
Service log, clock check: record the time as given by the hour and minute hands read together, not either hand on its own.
11:17
